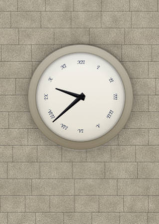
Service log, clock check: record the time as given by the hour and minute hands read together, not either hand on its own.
9:38
